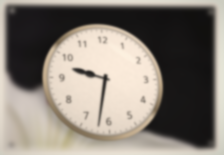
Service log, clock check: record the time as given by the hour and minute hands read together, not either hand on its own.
9:32
